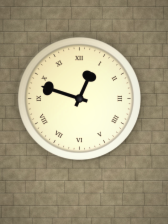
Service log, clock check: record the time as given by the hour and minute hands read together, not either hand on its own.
12:48
